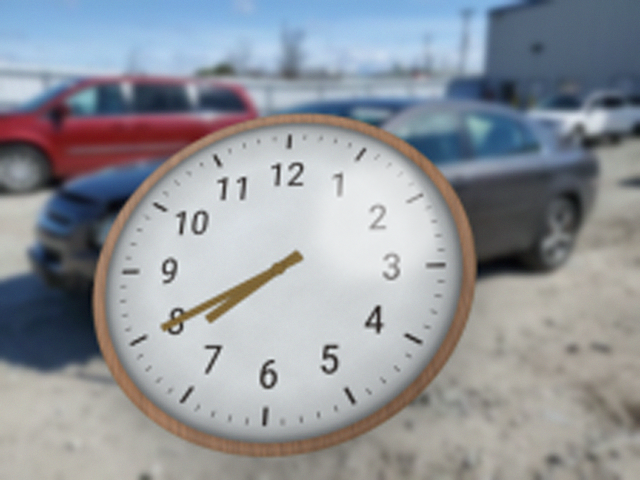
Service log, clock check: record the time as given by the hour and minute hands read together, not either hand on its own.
7:40
